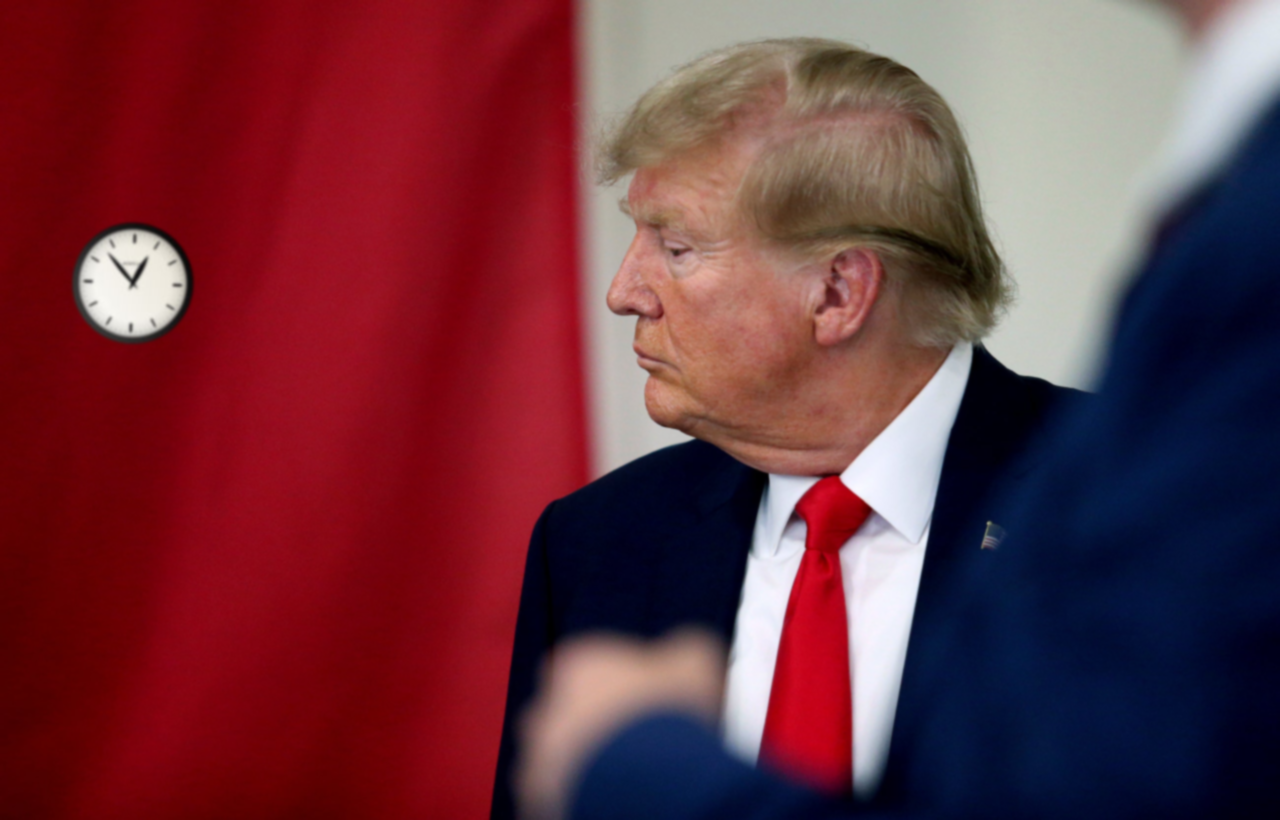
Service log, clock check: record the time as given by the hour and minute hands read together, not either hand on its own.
12:53
